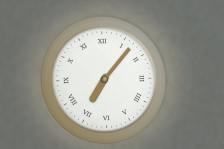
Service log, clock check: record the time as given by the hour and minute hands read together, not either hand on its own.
7:07
